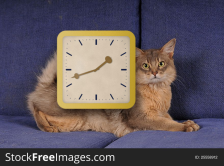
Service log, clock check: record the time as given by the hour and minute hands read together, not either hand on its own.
1:42
